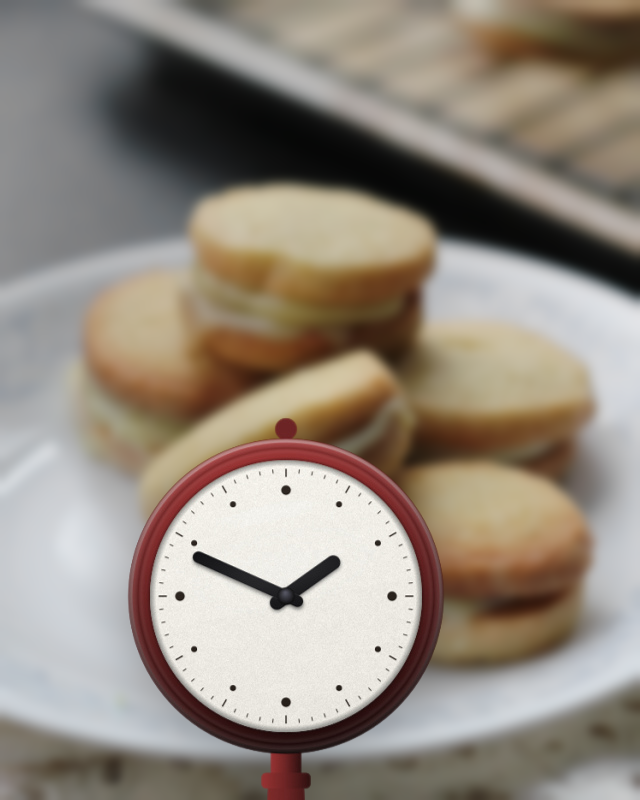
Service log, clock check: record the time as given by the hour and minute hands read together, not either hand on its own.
1:49
